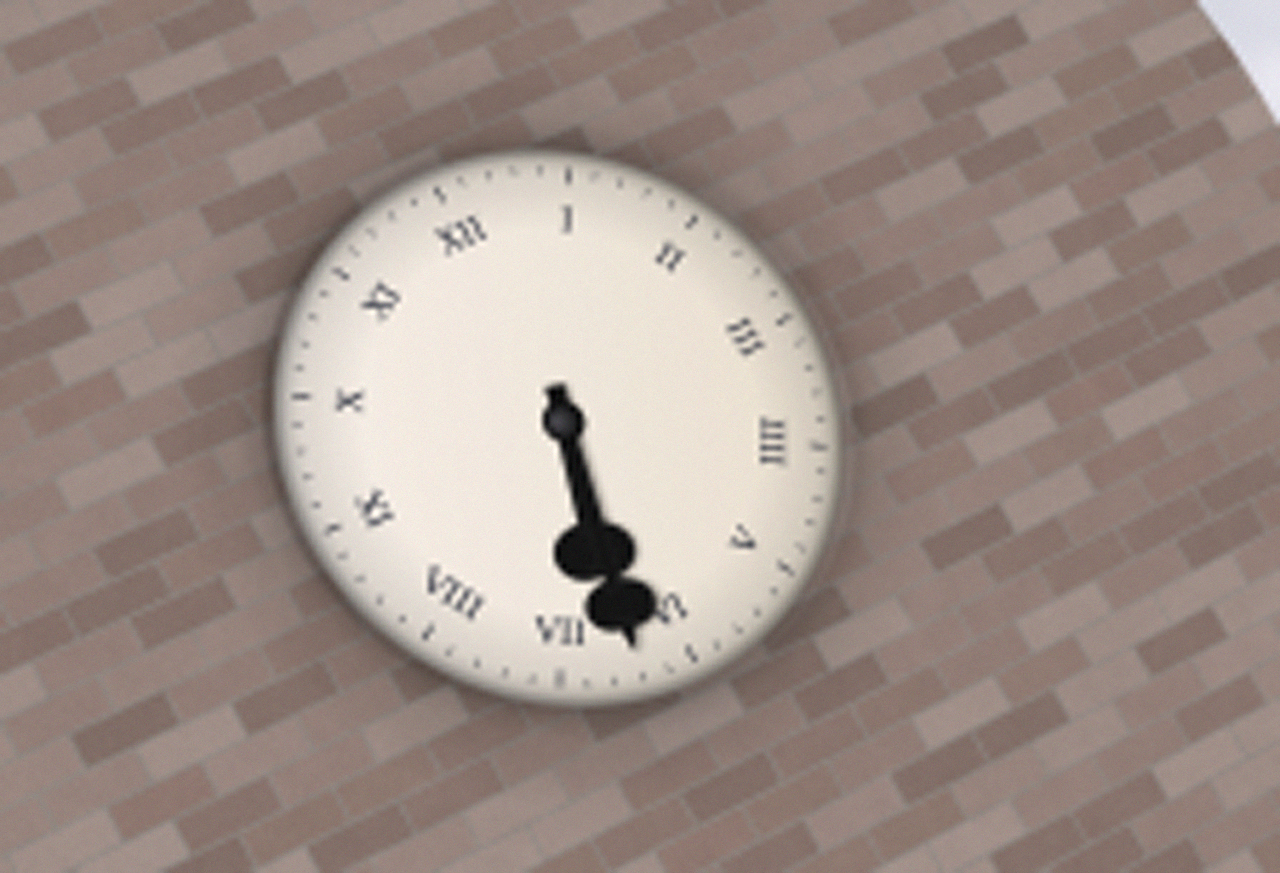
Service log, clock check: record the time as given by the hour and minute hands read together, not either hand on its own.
6:32
